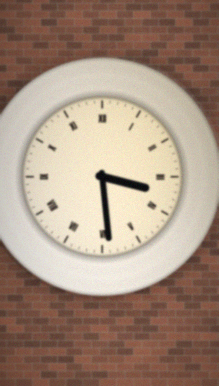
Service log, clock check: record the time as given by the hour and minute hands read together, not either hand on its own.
3:29
